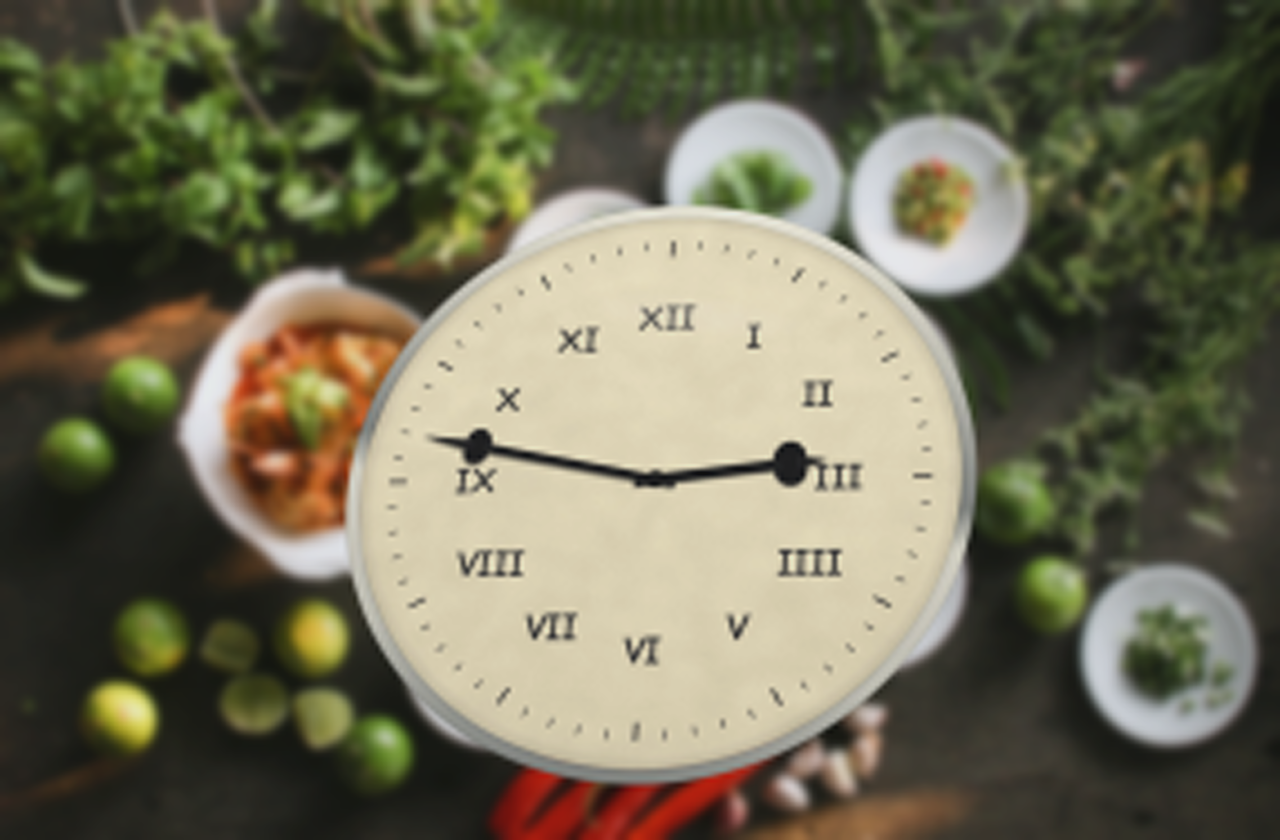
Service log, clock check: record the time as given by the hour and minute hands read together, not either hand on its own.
2:47
